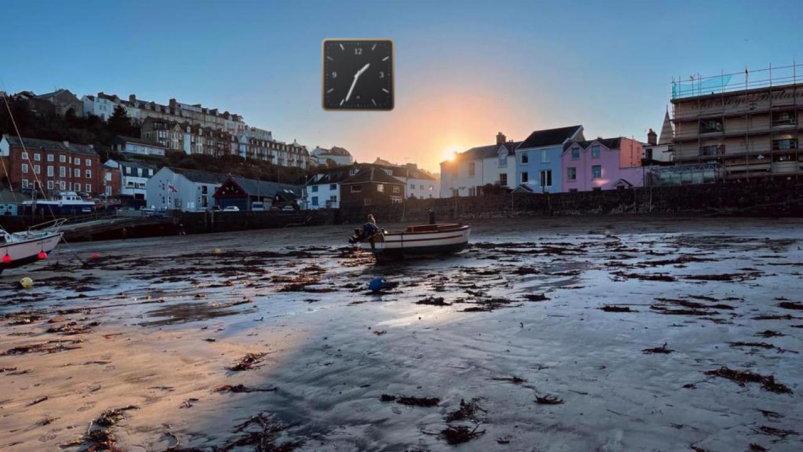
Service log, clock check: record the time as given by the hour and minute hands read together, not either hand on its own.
1:34
